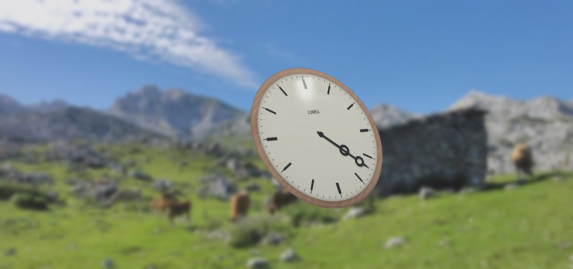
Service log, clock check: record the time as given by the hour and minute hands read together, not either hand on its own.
4:22
